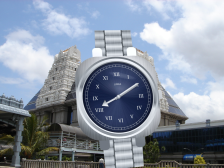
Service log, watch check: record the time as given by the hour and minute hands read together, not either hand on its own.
8:10
